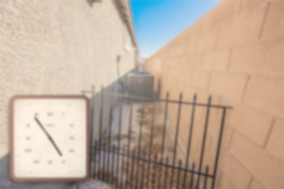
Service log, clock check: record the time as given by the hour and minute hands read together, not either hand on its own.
4:54
